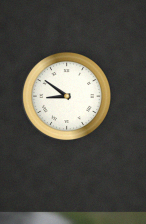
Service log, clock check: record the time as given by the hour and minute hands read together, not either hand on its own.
8:51
